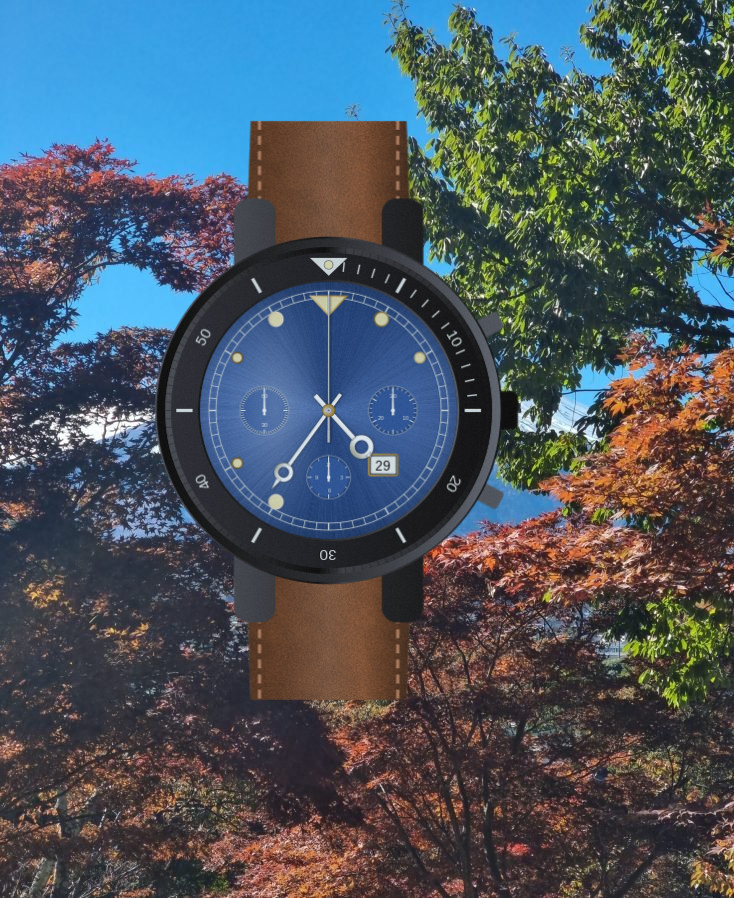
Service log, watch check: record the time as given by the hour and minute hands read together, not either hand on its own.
4:36
